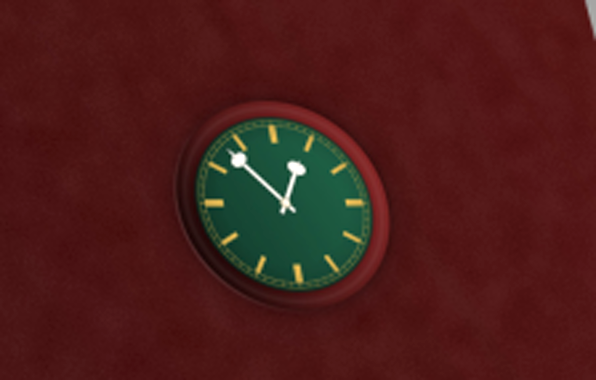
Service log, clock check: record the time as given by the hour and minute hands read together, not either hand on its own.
12:53
